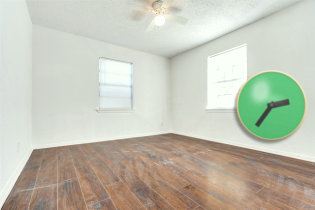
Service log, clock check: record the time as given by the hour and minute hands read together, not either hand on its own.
2:36
